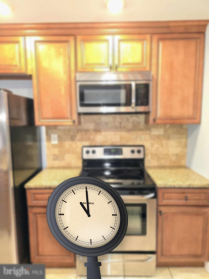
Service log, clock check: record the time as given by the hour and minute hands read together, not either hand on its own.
11:00
